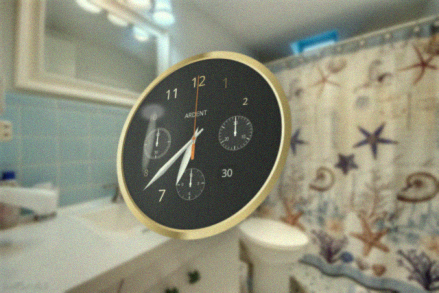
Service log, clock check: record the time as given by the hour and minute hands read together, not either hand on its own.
6:38
